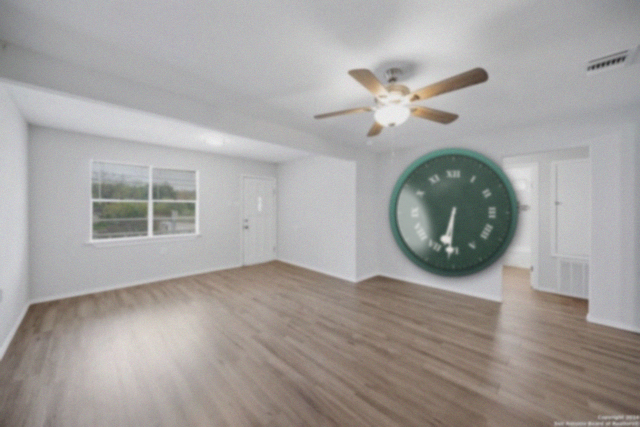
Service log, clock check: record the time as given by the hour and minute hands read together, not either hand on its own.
6:31
